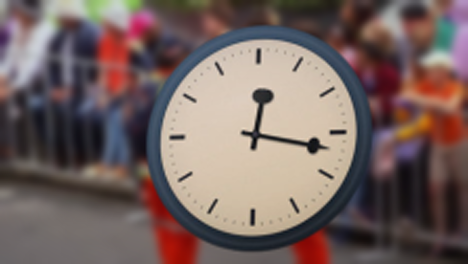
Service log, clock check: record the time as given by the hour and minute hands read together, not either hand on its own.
12:17
